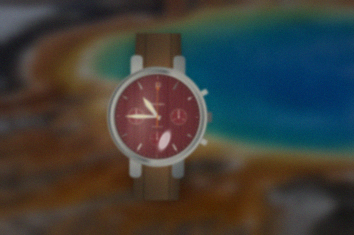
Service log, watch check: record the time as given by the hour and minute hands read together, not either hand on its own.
10:45
